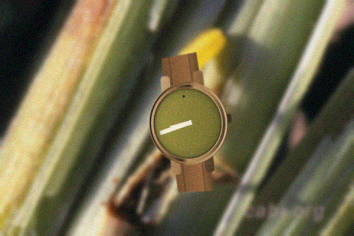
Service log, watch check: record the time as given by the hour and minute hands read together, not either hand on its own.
8:43
